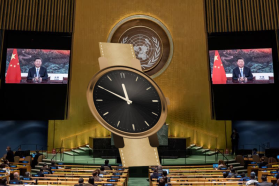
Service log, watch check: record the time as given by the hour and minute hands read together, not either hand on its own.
11:50
